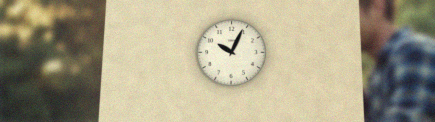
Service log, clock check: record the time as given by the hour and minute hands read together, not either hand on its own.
10:04
